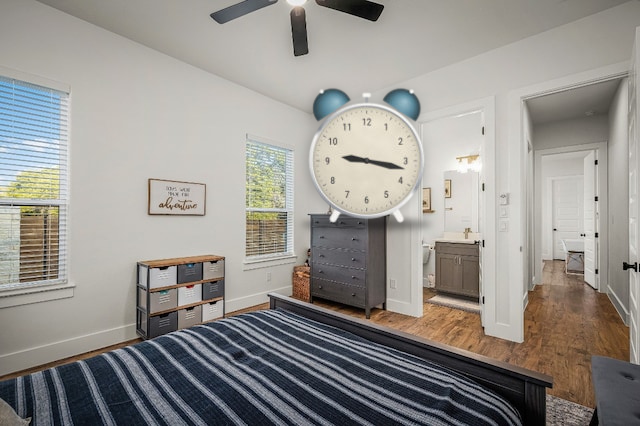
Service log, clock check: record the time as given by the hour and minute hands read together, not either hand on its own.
9:17
